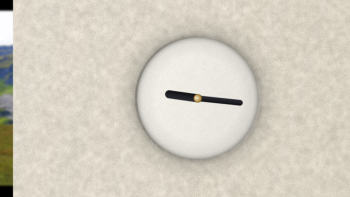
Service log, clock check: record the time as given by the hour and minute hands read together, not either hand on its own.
9:16
